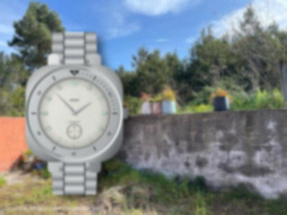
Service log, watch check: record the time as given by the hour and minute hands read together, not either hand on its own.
1:53
